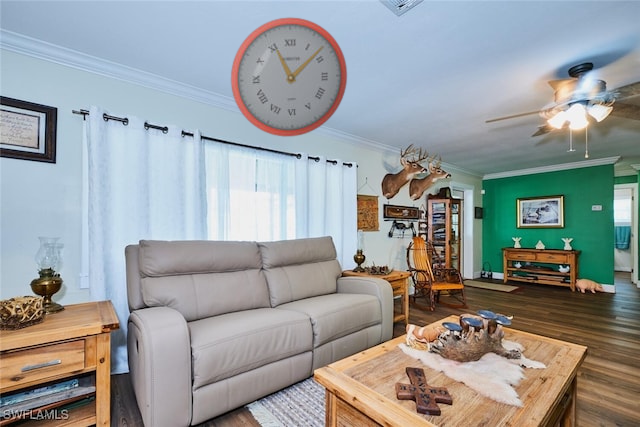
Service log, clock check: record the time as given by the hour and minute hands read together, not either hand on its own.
11:08
